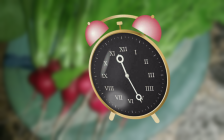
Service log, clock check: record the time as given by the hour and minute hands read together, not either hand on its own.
11:26
